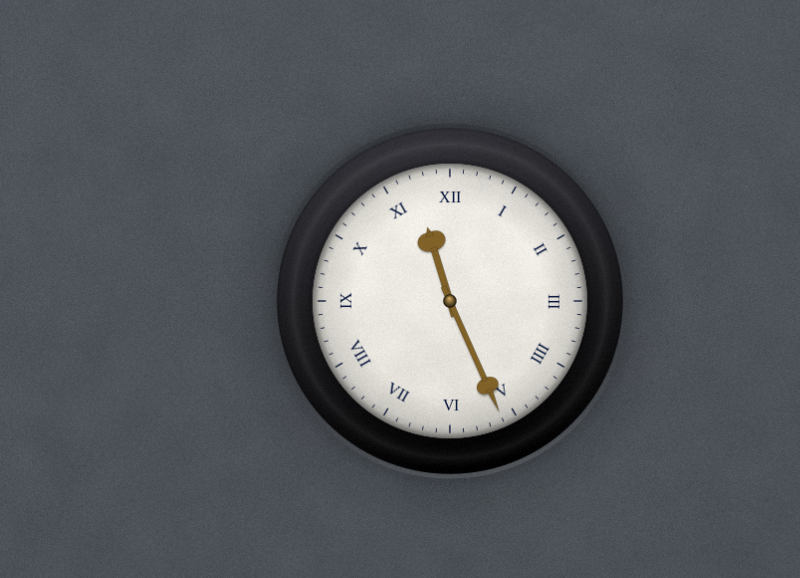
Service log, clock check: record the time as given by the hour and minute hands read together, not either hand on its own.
11:26
